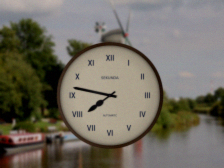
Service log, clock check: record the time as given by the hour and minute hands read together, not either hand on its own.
7:47
